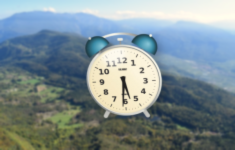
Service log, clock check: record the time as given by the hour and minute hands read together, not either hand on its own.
5:31
